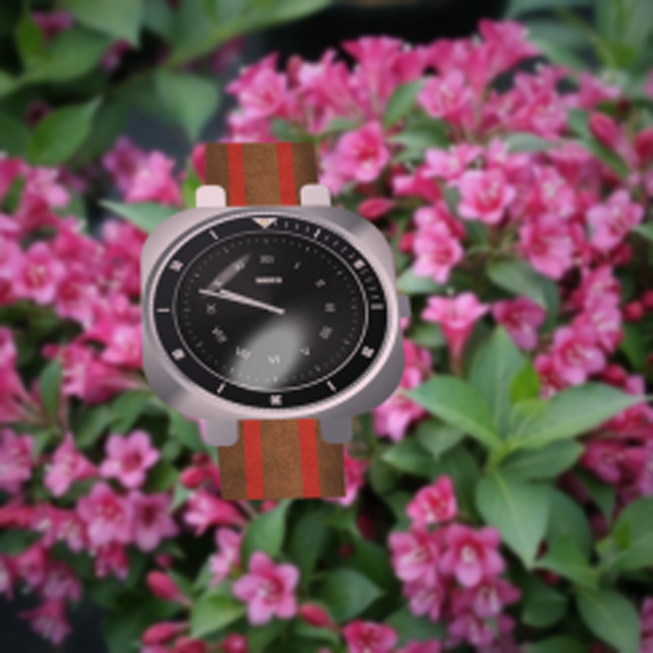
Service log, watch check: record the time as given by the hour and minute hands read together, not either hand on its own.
9:48
